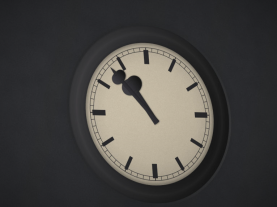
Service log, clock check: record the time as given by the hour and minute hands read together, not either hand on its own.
10:53
